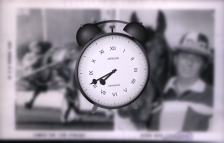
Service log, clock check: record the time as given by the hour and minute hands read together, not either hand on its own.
7:41
